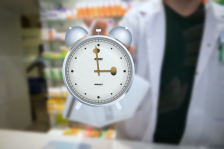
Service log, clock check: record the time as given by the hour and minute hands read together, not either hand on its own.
2:59
